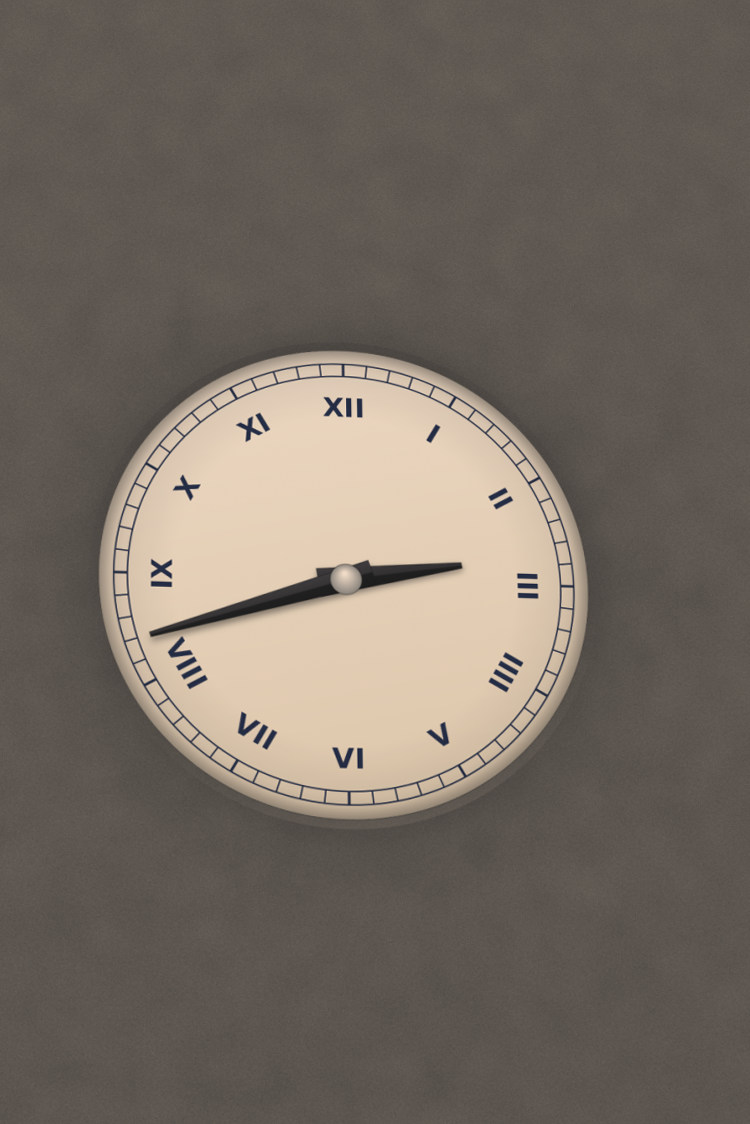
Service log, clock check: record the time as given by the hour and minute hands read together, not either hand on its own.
2:42
